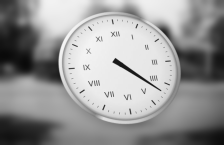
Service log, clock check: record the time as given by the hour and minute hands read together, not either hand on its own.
4:22
